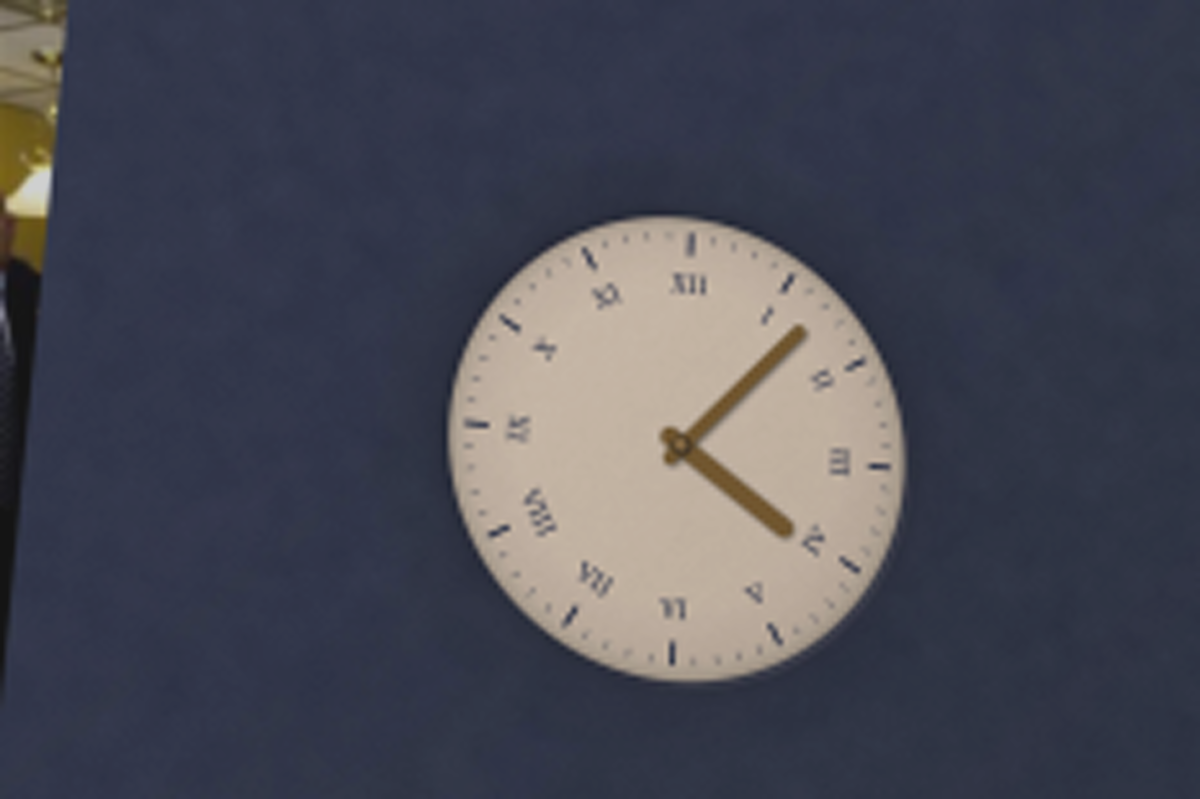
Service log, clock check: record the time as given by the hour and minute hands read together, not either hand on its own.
4:07
